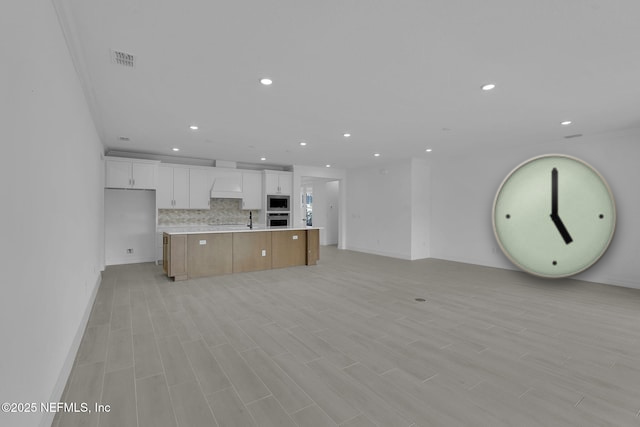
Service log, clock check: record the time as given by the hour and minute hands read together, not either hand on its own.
5:00
